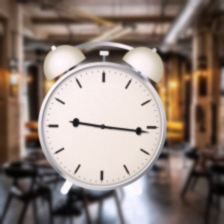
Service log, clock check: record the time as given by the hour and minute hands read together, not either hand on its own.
9:16
